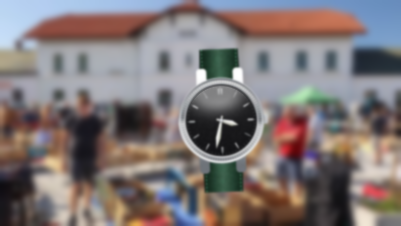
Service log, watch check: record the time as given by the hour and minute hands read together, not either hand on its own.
3:32
